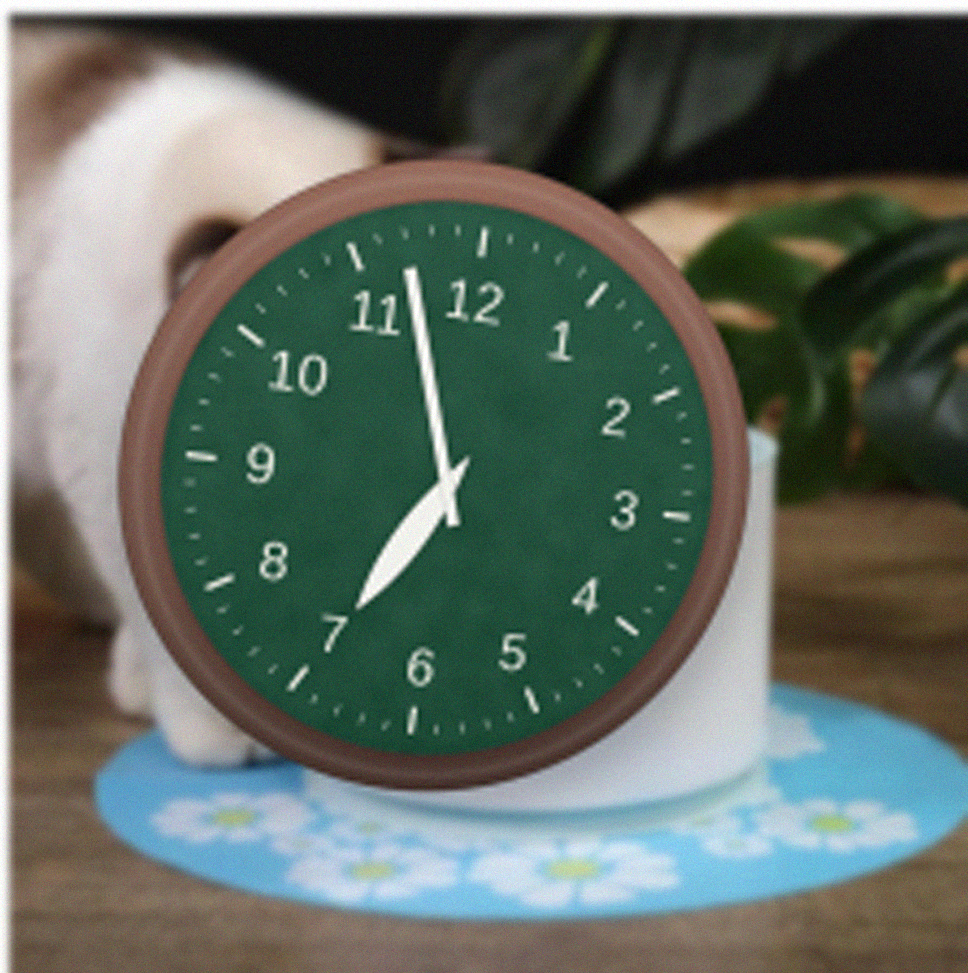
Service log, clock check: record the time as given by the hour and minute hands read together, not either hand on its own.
6:57
